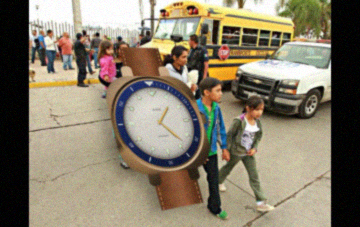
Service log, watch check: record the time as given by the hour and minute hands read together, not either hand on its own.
1:23
